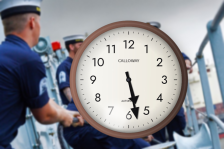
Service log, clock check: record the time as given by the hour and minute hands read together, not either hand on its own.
5:28
